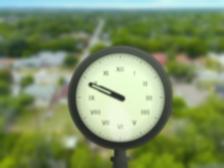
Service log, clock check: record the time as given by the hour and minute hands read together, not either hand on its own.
9:49
